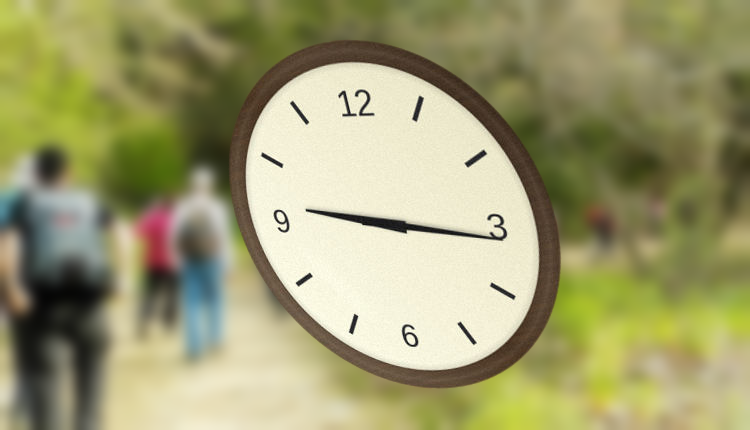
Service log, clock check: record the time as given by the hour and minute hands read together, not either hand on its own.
9:16
